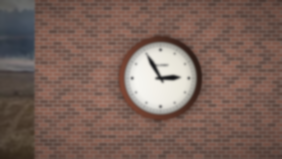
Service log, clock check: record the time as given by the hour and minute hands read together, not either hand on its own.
2:55
